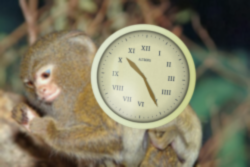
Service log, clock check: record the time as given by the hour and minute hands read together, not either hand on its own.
10:25
